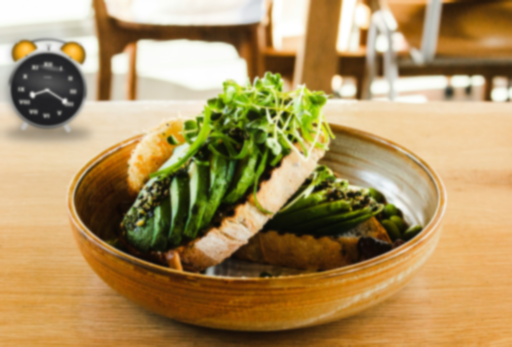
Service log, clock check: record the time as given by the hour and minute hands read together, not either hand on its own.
8:20
